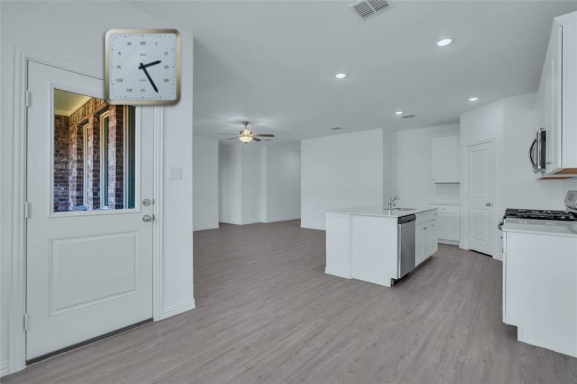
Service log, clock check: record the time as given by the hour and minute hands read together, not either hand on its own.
2:25
